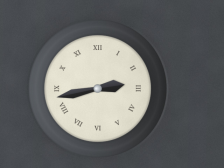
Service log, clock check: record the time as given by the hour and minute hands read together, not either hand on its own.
2:43
